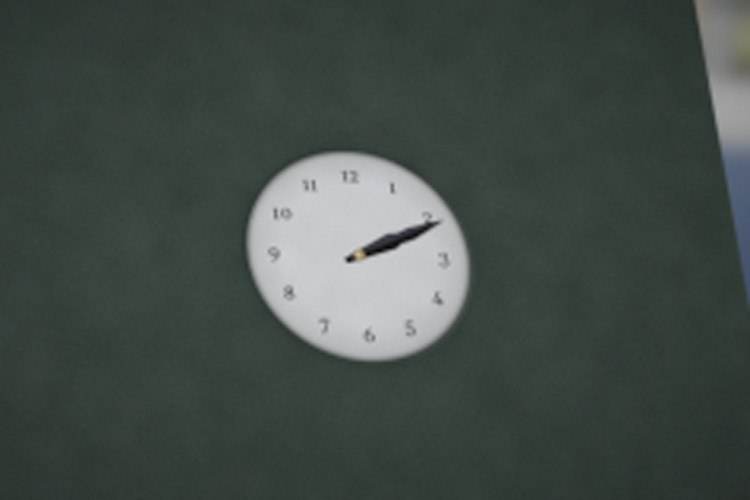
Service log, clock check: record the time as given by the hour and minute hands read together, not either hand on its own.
2:11
